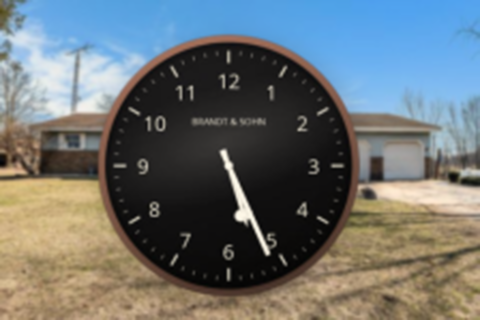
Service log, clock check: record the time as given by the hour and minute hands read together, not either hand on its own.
5:26
